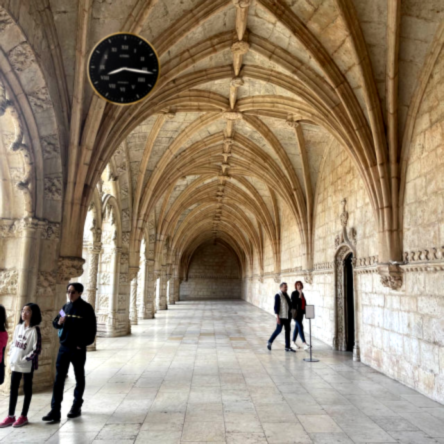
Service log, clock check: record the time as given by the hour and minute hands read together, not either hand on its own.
8:16
